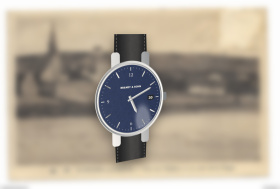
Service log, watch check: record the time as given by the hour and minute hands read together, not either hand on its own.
5:11
